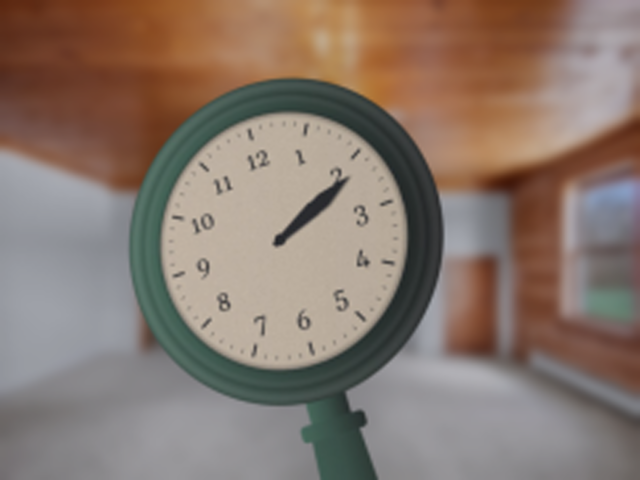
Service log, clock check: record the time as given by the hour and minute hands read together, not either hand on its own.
2:11
